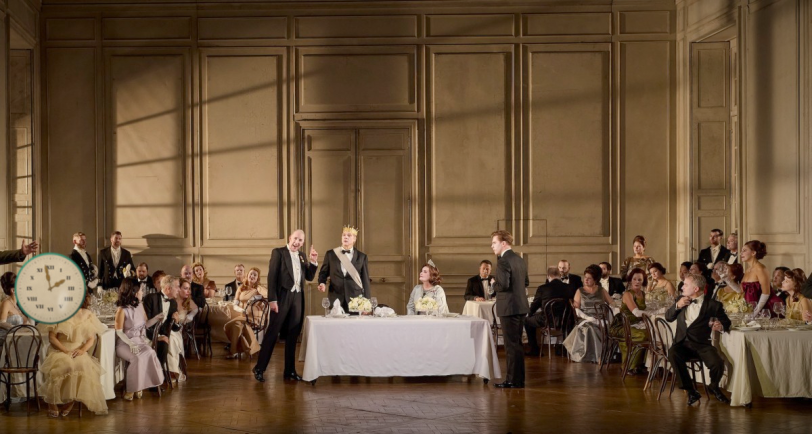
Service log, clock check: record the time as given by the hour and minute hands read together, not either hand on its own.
1:58
